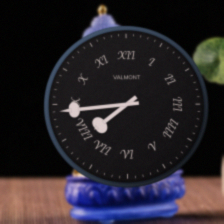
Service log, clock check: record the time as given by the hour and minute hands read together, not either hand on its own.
7:44
